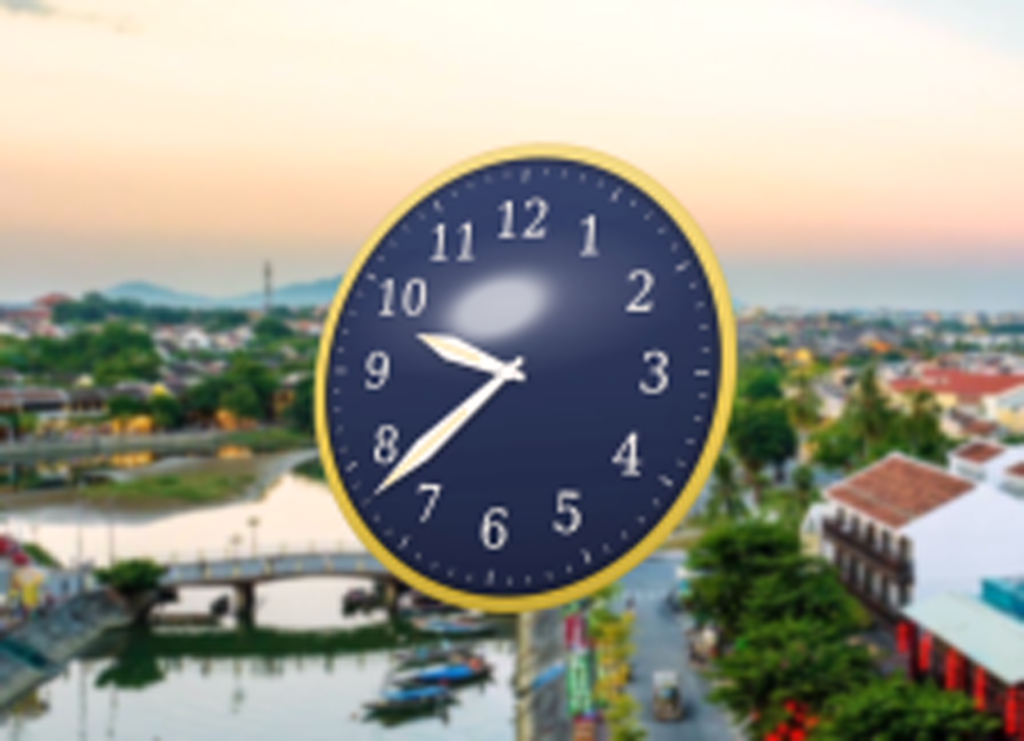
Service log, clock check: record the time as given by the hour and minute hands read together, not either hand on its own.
9:38
